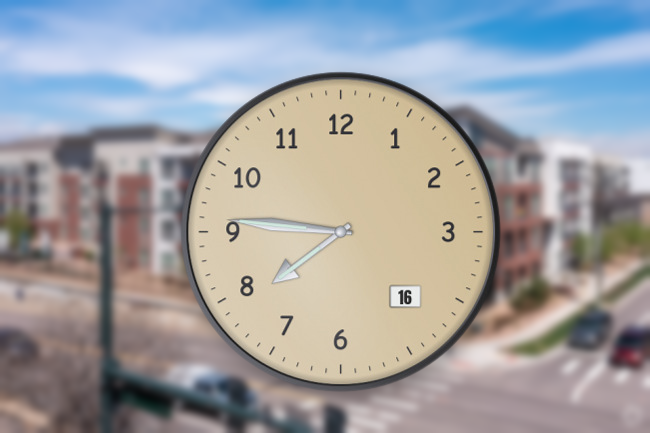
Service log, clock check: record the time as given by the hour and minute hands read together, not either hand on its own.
7:46
